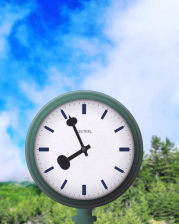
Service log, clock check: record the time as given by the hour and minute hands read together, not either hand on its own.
7:56
